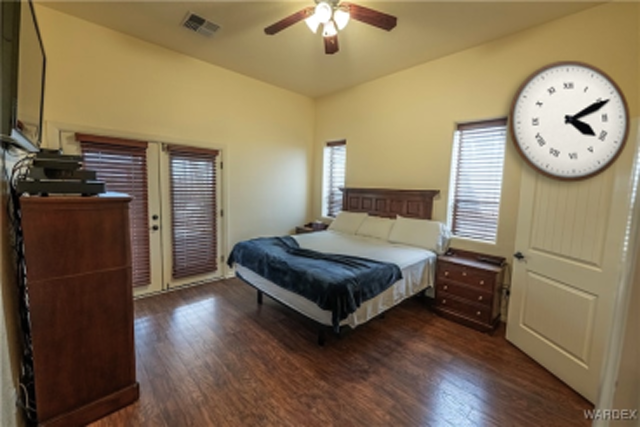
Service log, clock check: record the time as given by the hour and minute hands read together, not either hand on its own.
4:11
